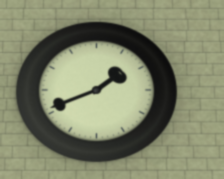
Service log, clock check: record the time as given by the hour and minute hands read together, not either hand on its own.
1:41
